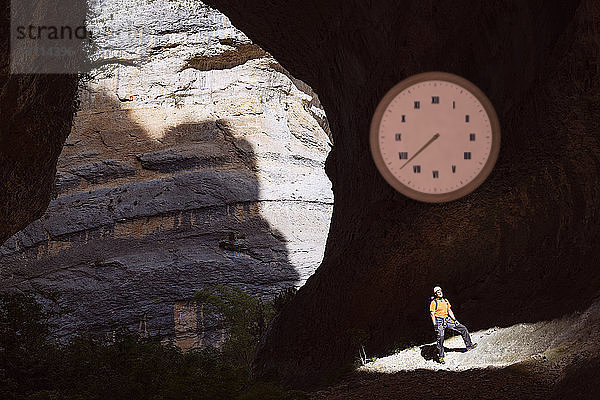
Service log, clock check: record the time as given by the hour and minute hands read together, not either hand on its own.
7:38
